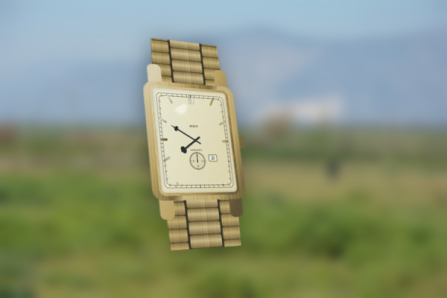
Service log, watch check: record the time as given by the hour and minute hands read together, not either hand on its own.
7:50
